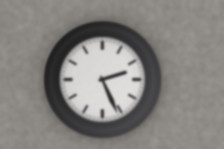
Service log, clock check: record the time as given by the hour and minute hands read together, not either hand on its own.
2:26
